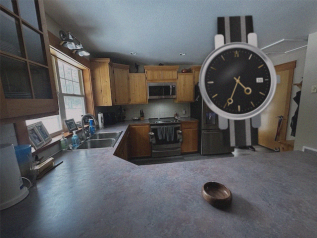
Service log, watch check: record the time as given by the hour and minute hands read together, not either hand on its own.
4:34
